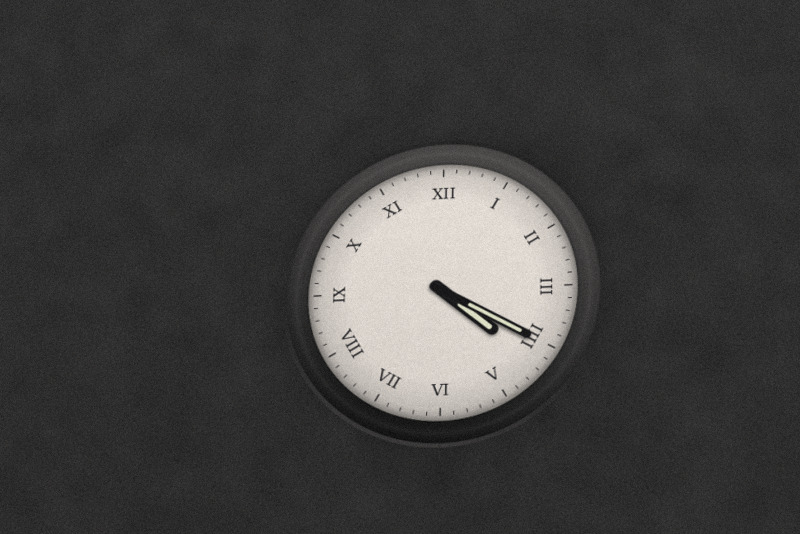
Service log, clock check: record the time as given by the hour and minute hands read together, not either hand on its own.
4:20
